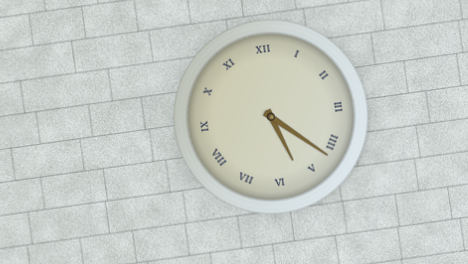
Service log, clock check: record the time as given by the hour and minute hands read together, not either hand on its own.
5:22
